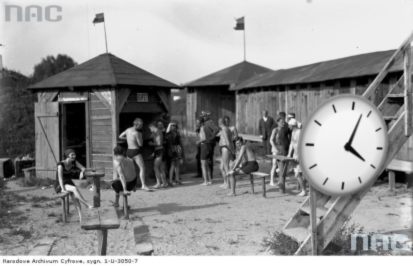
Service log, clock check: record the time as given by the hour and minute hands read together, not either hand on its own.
4:03
